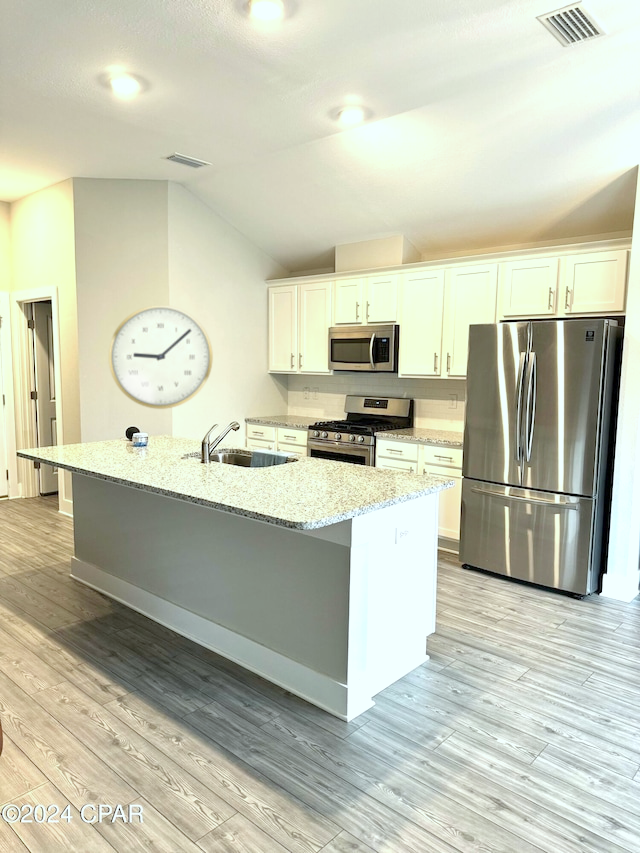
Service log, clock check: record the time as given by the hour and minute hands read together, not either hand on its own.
9:08
